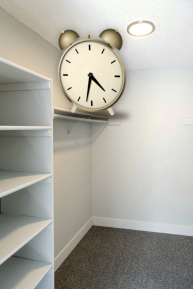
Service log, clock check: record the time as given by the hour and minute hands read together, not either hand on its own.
4:32
